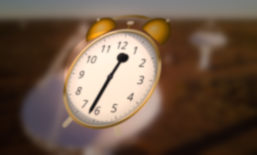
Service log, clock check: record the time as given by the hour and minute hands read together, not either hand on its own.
12:32
